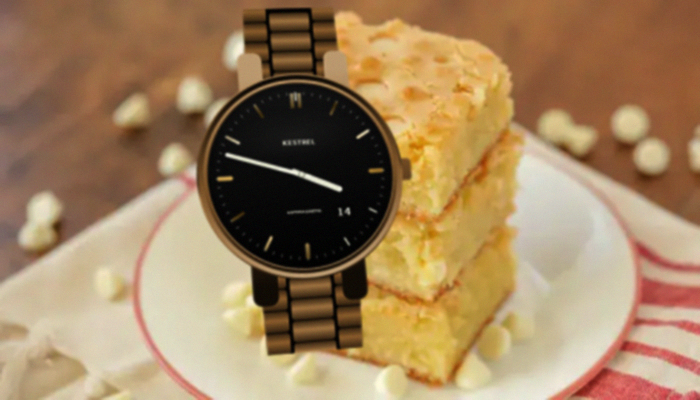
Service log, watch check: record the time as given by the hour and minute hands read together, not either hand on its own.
3:48
